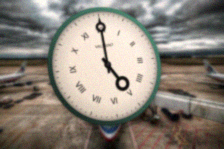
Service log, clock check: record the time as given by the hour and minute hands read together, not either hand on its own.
5:00
